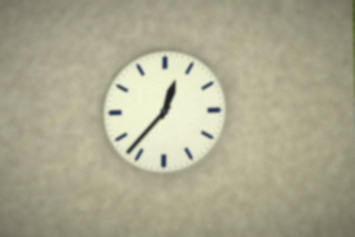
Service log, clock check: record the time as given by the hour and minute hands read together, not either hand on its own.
12:37
